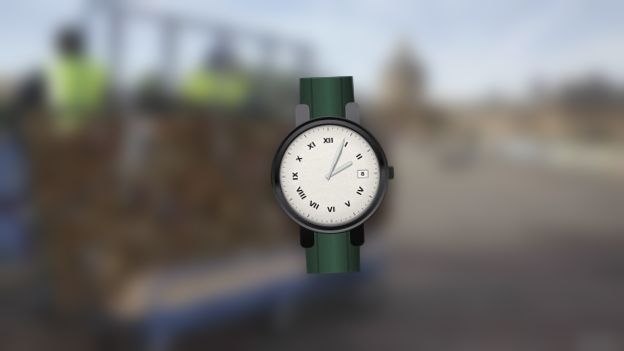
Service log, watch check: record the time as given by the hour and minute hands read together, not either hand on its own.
2:04
